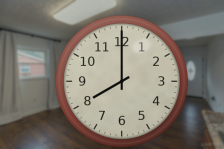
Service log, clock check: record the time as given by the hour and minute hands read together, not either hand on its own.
8:00
